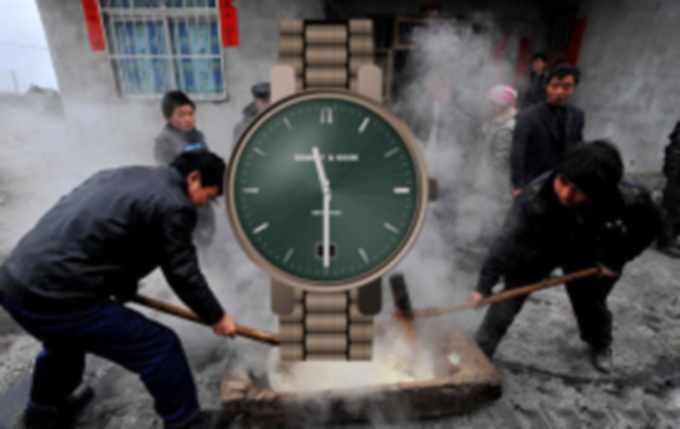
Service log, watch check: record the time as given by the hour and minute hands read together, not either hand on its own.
11:30
